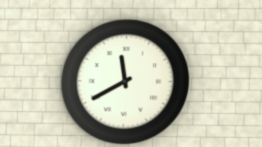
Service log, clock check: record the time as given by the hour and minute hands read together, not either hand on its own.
11:40
